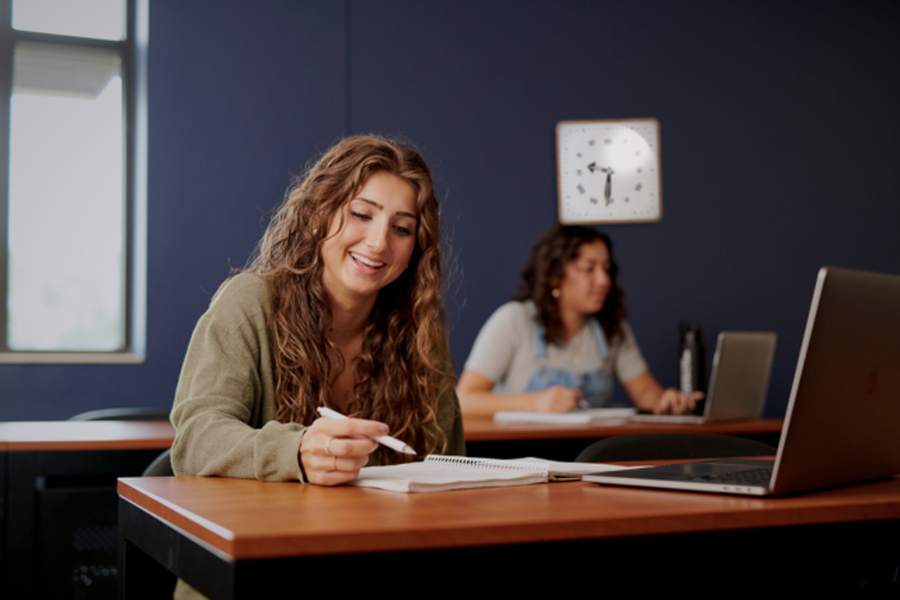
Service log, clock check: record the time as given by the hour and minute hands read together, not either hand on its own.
9:31
